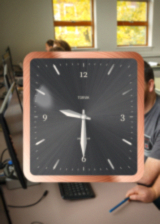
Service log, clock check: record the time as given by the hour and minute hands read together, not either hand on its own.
9:30
